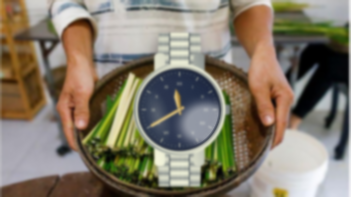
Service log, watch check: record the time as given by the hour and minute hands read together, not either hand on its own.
11:40
